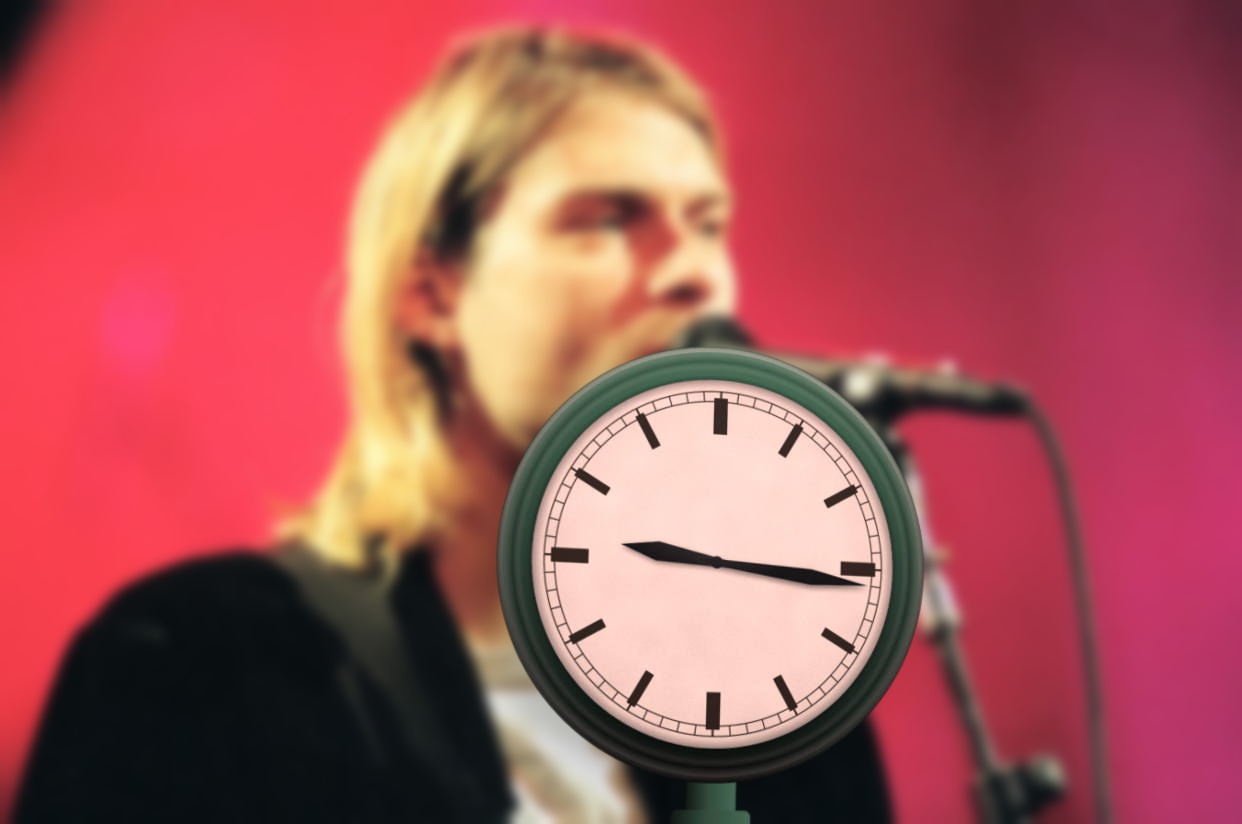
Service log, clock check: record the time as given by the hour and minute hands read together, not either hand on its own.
9:16
